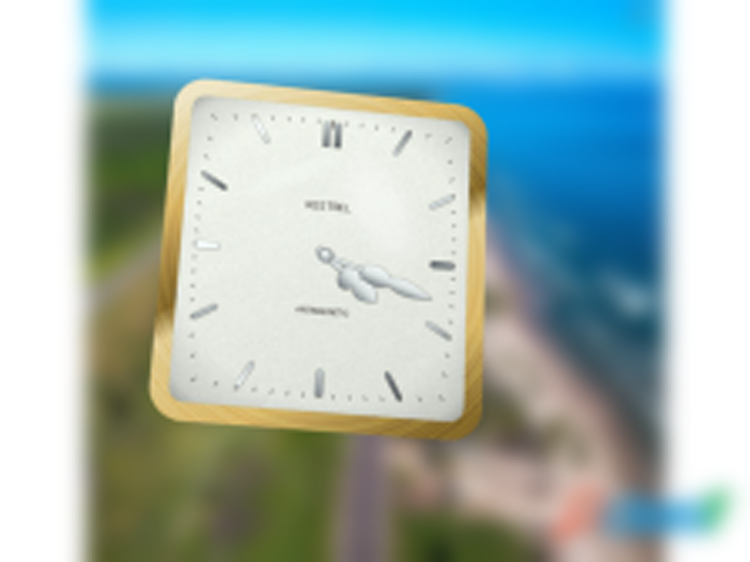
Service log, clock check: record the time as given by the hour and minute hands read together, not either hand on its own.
4:18
